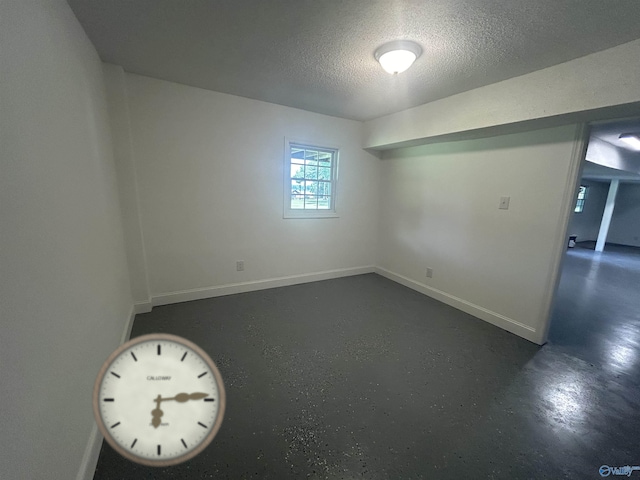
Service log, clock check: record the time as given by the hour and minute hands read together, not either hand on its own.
6:14
